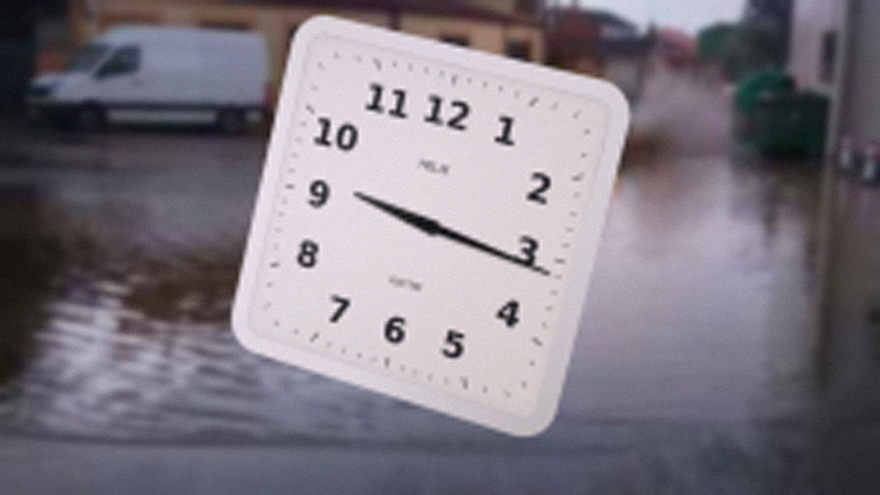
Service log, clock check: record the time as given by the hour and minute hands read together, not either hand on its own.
9:16
